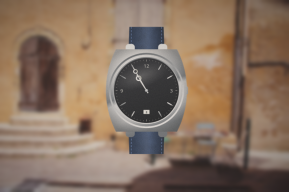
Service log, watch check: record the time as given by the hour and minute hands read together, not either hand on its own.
10:55
